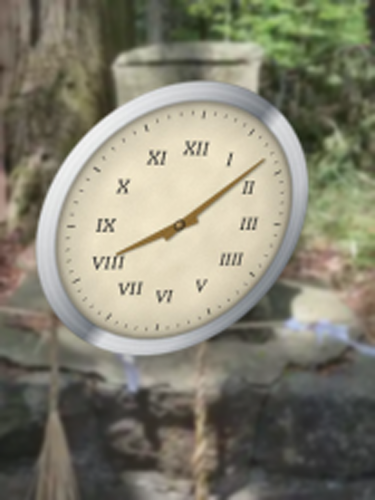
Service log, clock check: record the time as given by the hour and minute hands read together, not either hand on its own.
8:08
